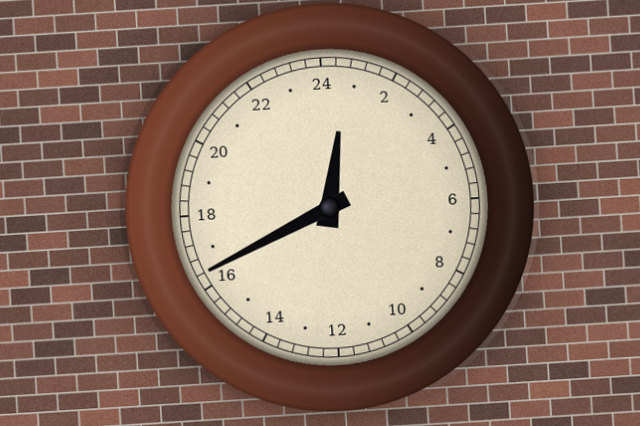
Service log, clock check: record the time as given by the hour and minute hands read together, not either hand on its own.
0:41
